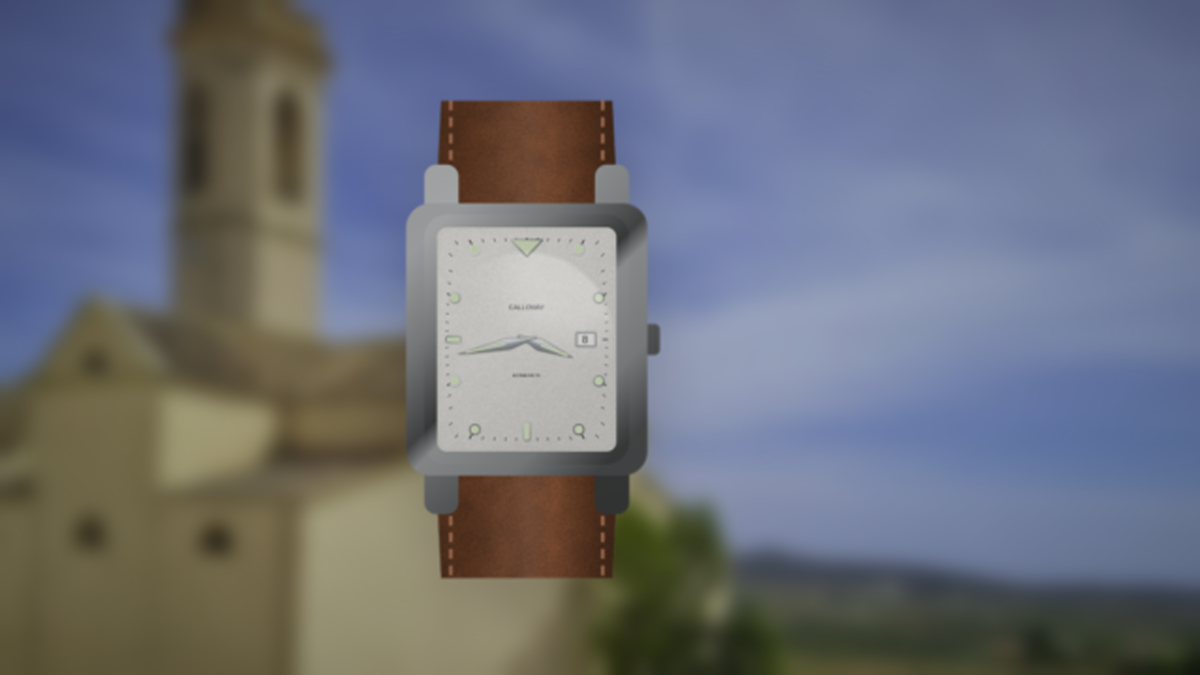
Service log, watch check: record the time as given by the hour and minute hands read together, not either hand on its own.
3:43
